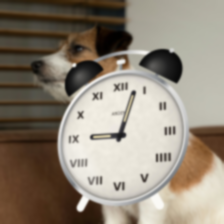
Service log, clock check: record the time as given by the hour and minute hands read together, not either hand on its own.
9:03
